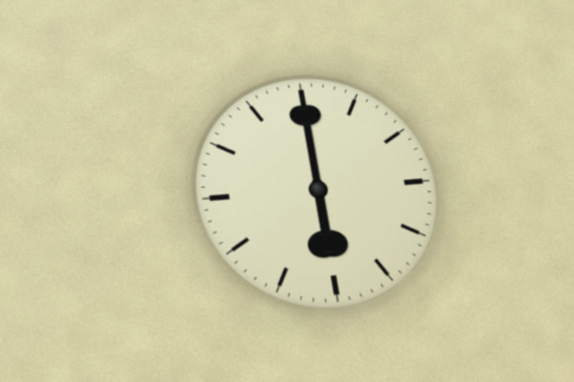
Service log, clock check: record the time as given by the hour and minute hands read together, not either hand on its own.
6:00
